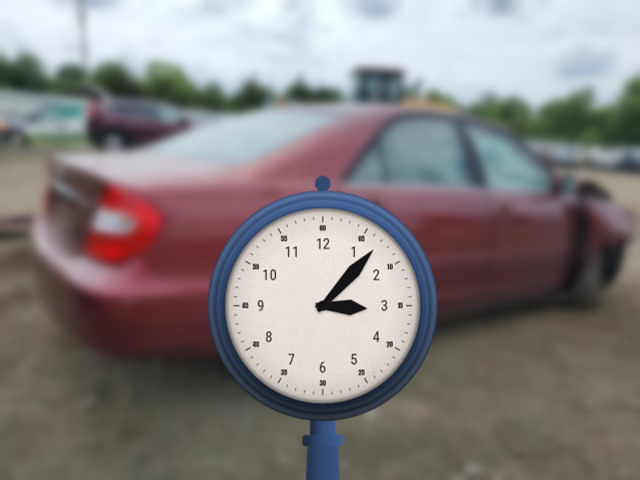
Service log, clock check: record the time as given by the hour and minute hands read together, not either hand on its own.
3:07
